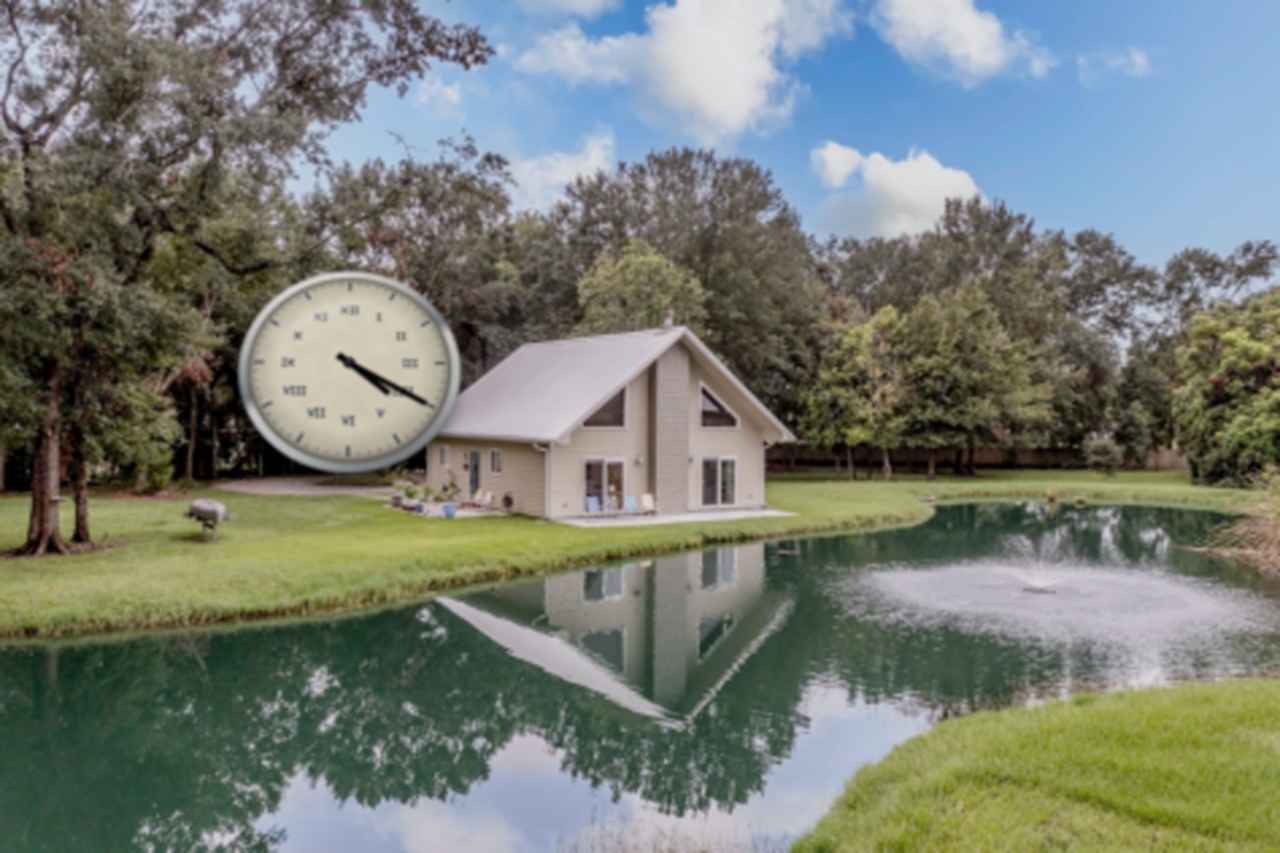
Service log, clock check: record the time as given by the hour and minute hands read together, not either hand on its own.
4:20
